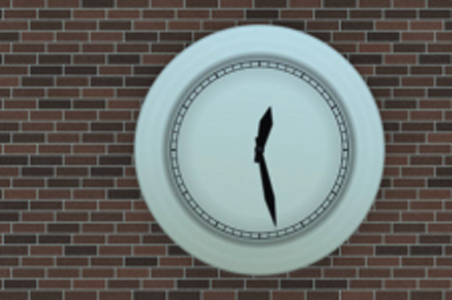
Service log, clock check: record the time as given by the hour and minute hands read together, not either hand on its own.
12:28
